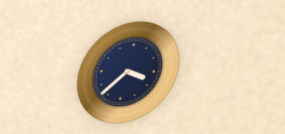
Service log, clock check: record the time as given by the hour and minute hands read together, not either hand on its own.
3:37
